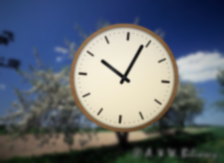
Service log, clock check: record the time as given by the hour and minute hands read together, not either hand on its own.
10:04
